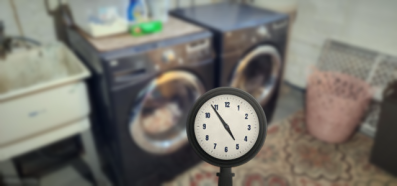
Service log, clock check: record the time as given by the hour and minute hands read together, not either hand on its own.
4:54
